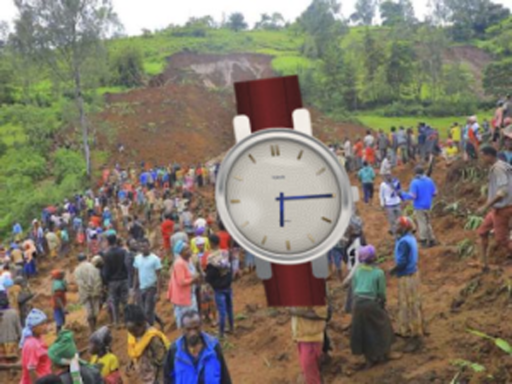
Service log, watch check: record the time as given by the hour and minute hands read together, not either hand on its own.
6:15
